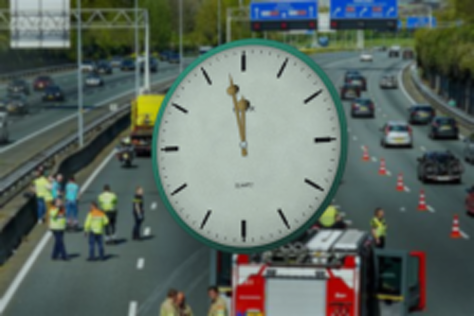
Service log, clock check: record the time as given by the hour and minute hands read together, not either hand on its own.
11:58
